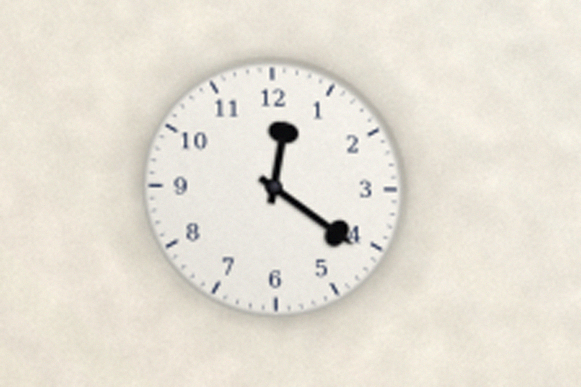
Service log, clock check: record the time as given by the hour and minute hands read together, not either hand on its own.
12:21
